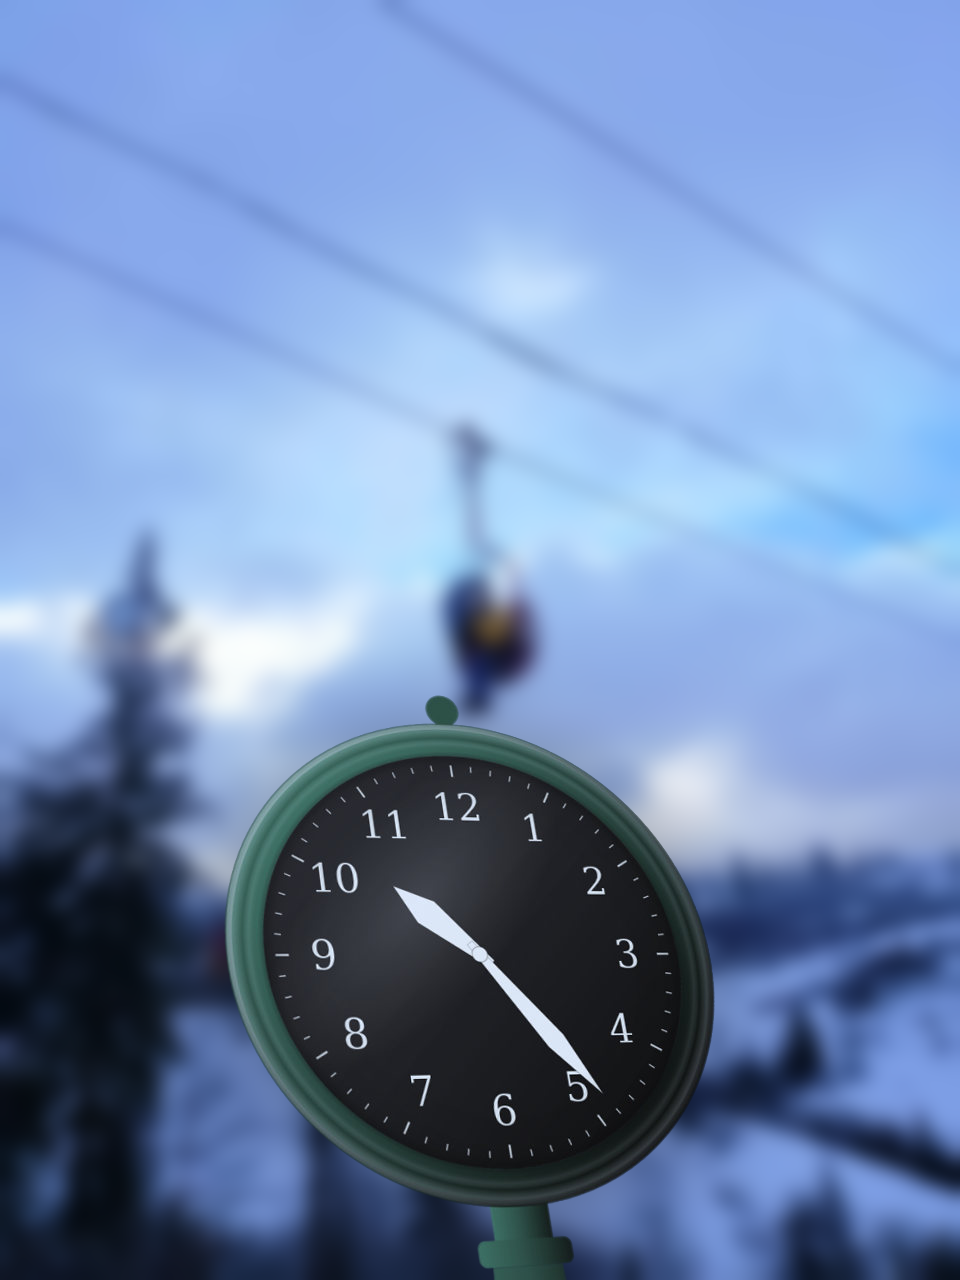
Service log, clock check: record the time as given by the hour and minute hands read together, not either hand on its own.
10:24
